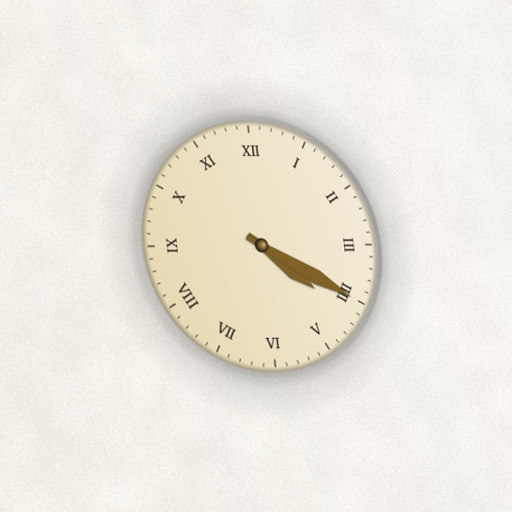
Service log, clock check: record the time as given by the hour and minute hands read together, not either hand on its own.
4:20
